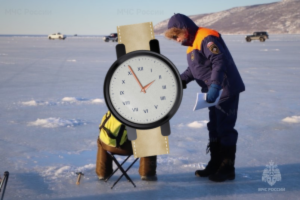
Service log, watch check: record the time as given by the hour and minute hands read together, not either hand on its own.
1:56
